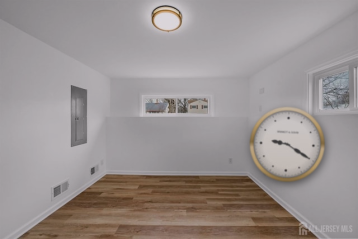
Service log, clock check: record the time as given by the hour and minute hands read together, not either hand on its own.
9:20
